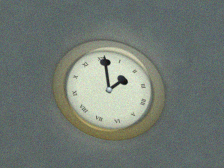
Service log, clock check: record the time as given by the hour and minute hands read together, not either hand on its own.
2:01
